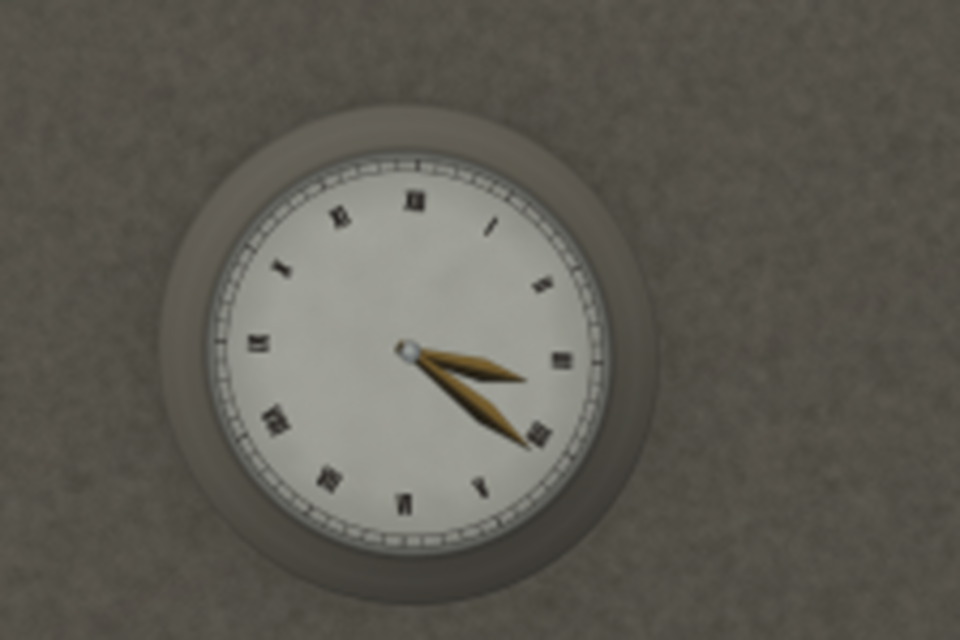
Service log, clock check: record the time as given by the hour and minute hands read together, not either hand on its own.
3:21
